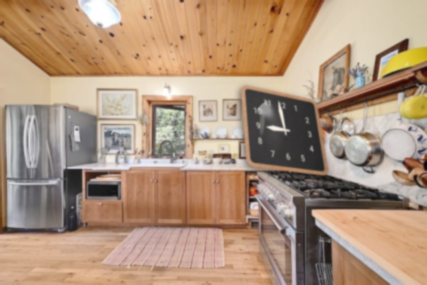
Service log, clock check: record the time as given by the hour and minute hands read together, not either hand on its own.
8:59
